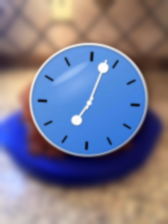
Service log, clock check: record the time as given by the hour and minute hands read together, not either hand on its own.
7:03
